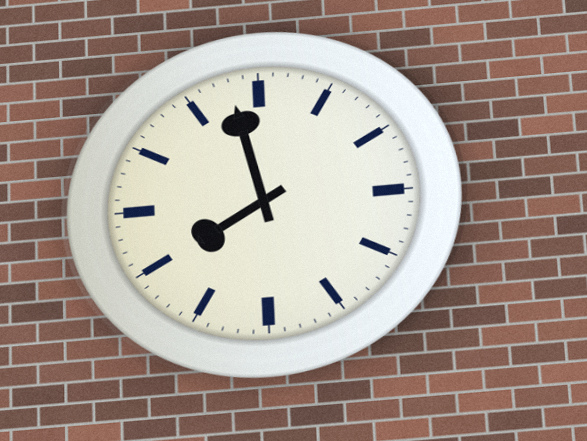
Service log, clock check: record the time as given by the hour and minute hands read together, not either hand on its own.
7:58
